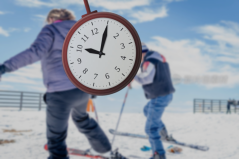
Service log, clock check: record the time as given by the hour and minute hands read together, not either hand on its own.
10:05
